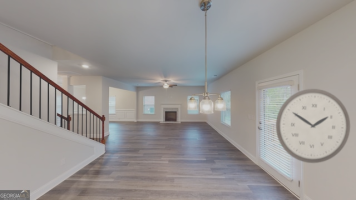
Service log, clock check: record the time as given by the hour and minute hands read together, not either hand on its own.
1:50
